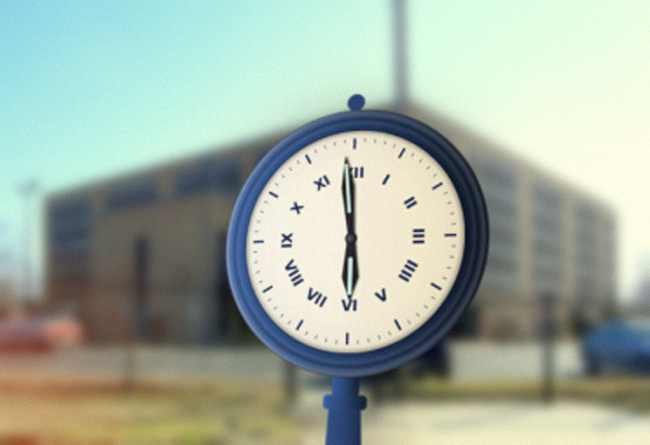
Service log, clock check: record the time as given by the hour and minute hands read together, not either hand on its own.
5:59
